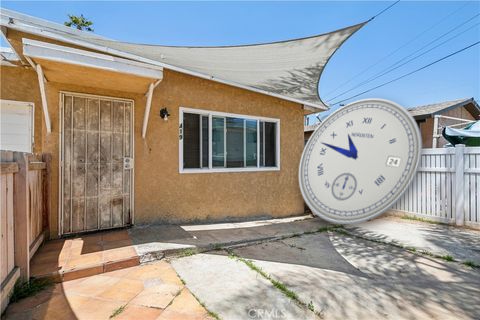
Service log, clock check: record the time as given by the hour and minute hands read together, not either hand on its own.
10:47
